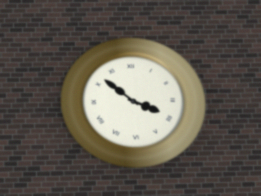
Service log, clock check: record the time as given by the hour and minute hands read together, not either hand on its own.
3:52
